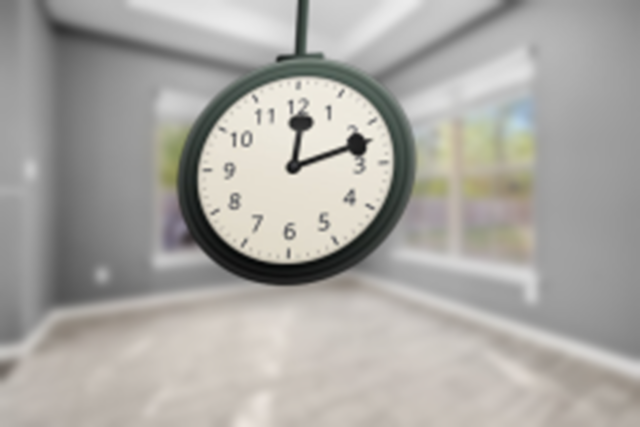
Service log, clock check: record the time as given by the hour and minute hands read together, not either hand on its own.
12:12
